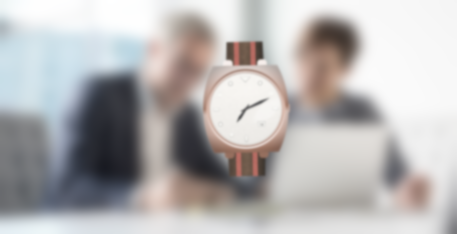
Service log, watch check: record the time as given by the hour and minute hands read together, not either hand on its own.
7:11
